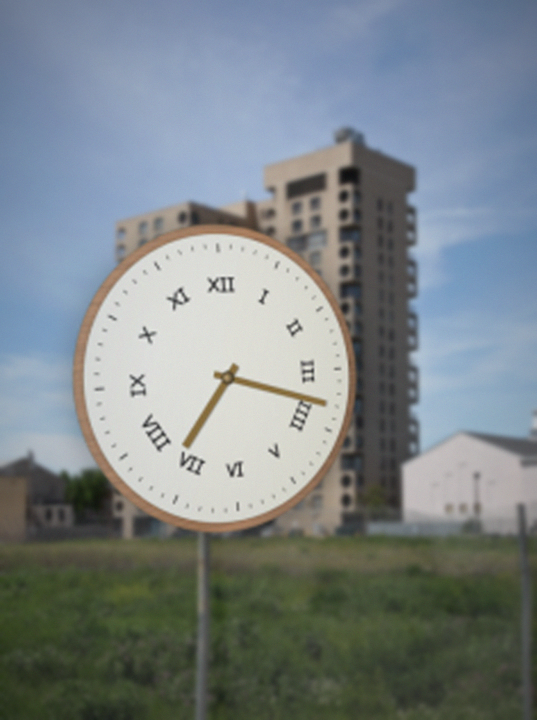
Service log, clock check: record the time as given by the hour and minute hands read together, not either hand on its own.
7:18
